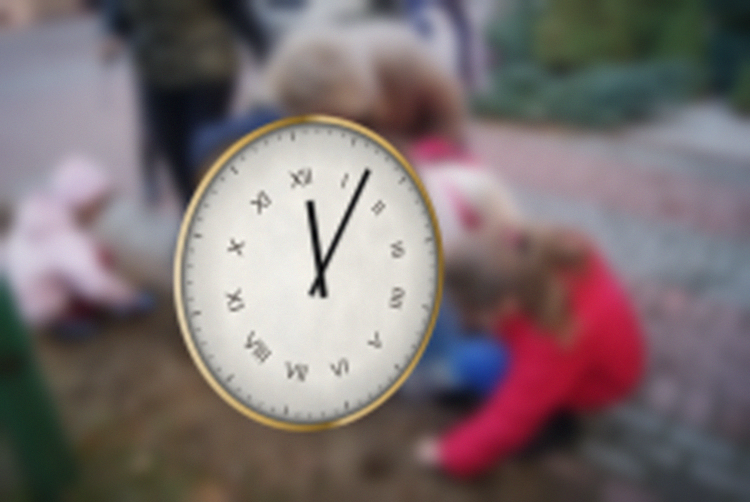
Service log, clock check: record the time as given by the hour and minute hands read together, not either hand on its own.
12:07
